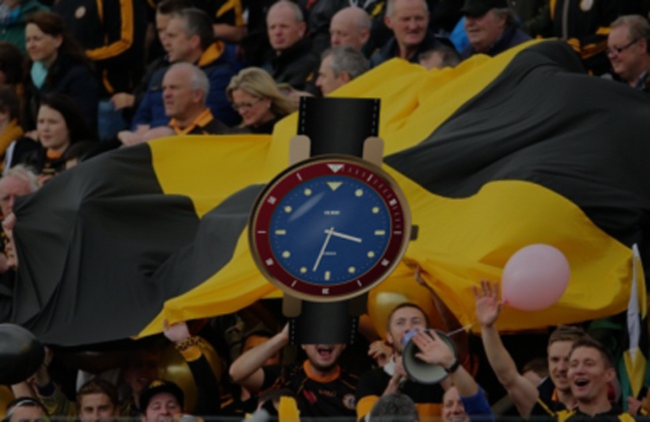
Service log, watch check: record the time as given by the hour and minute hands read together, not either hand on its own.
3:33
